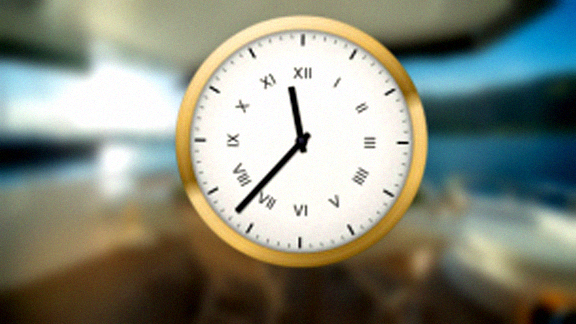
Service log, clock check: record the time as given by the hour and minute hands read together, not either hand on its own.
11:37
